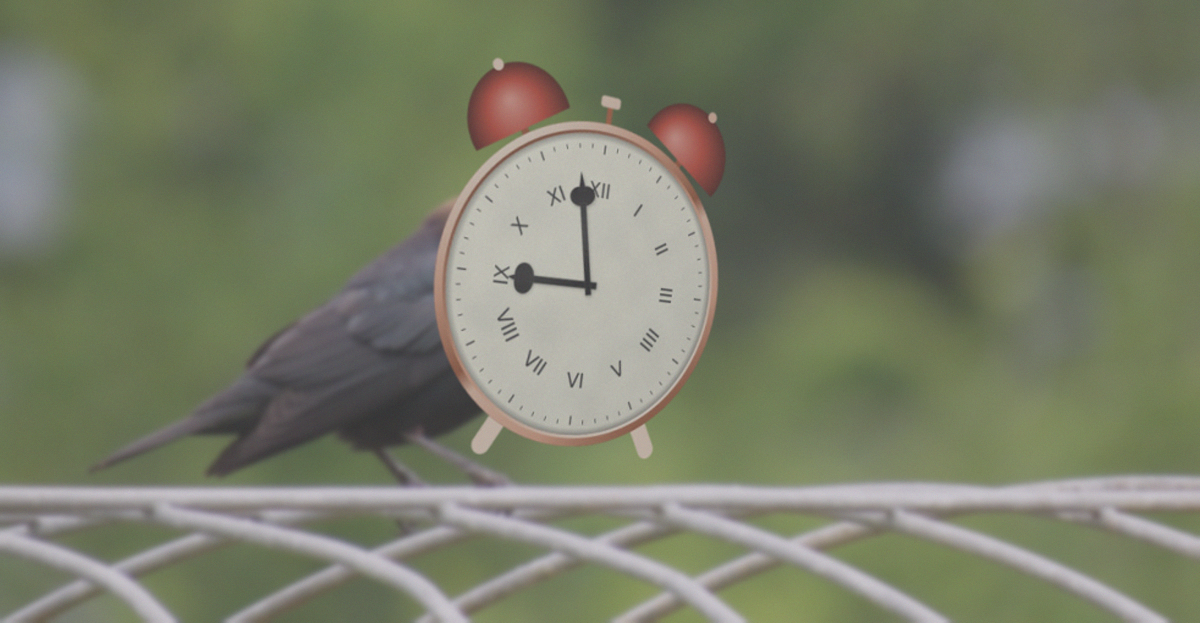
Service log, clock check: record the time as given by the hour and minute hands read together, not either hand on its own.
8:58
